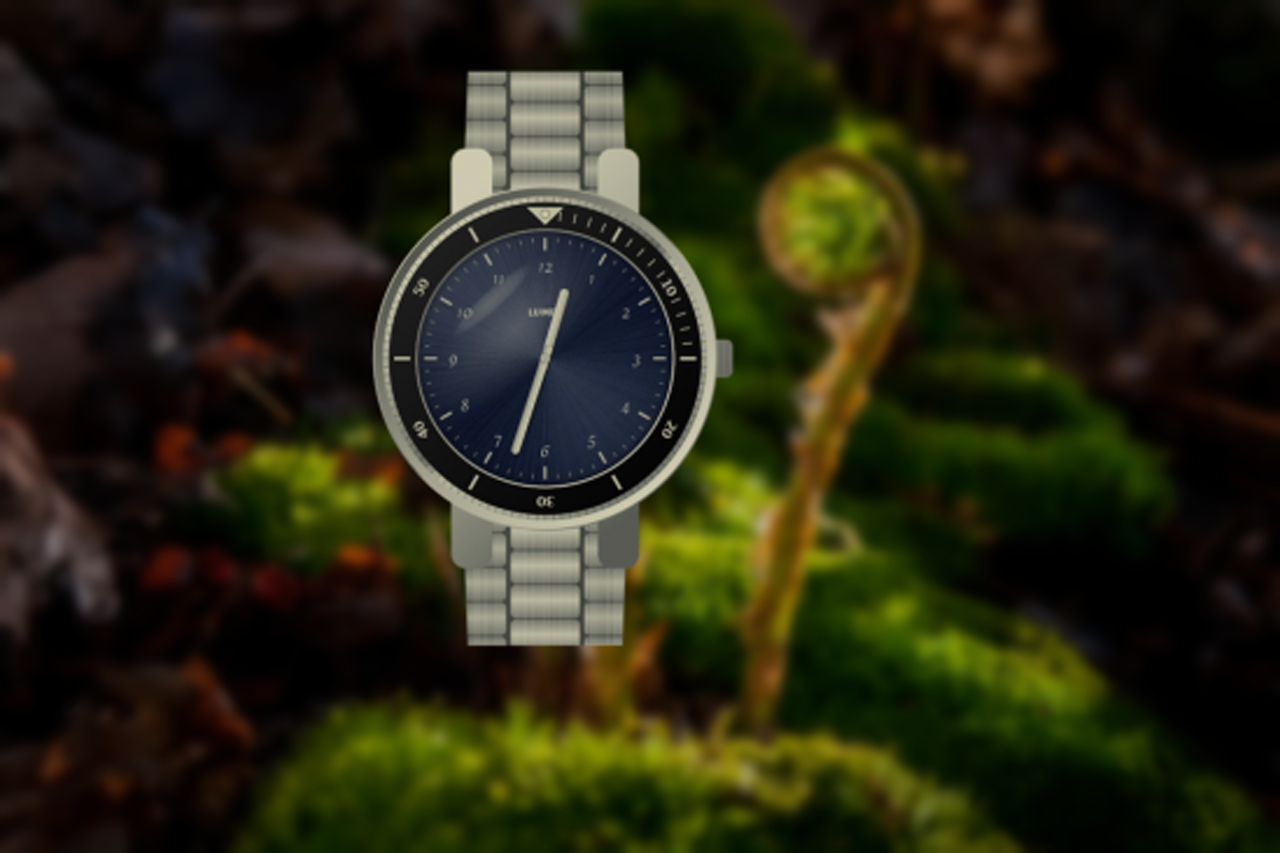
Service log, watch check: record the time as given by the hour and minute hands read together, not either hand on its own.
12:33
